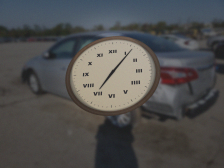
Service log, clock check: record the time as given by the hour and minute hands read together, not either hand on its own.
7:06
